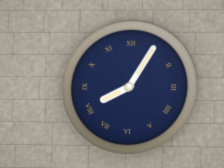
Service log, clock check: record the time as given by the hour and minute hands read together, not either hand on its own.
8:05
